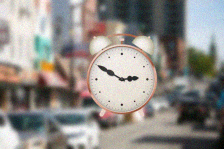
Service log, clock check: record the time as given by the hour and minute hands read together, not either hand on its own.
2:50
